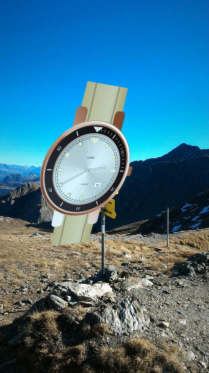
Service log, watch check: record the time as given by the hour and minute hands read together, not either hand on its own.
2:40
